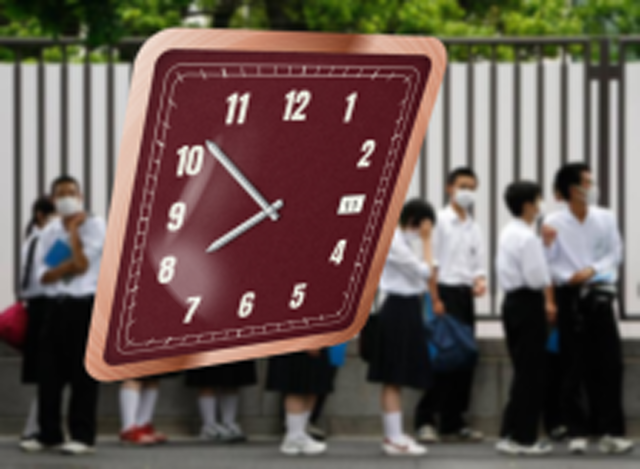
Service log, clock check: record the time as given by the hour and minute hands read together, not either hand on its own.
7:52
